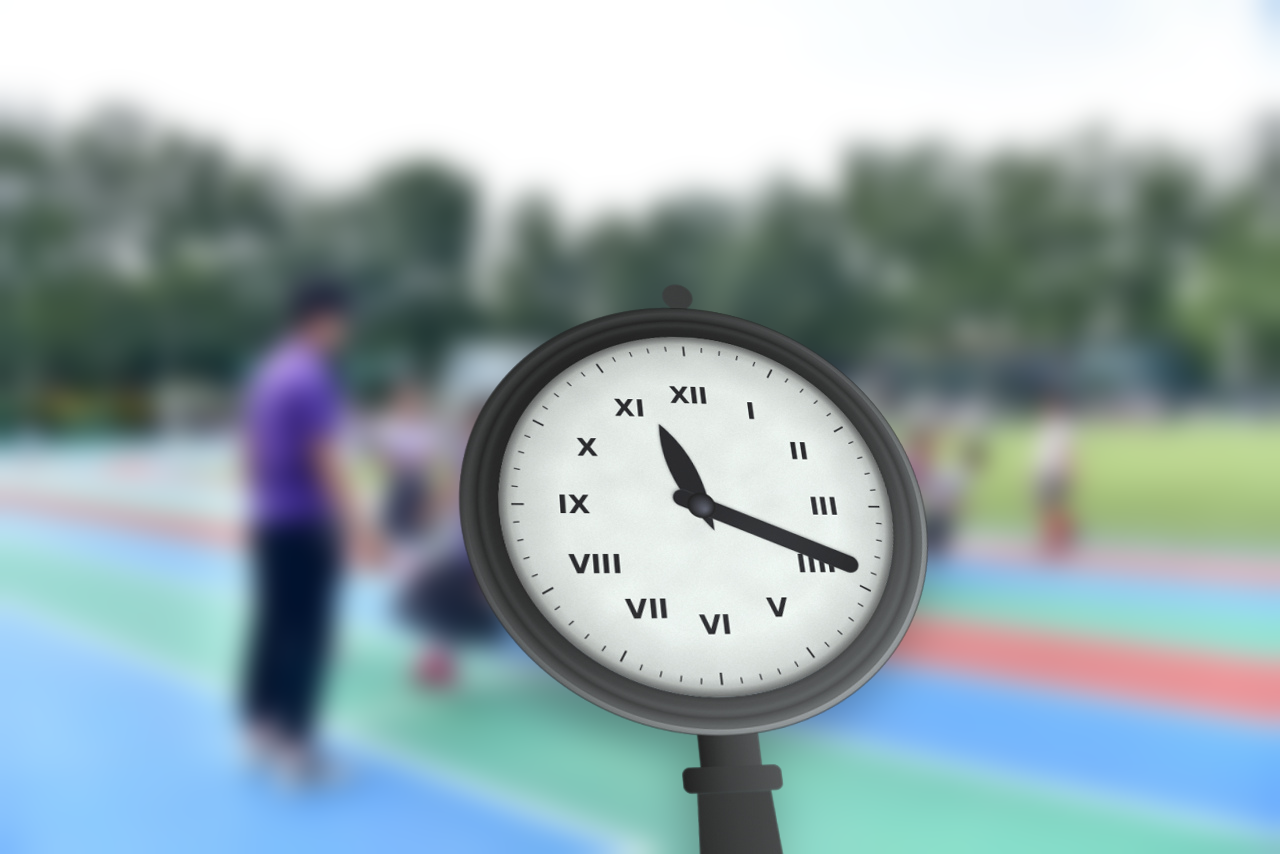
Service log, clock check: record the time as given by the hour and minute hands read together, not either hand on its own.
11:19
